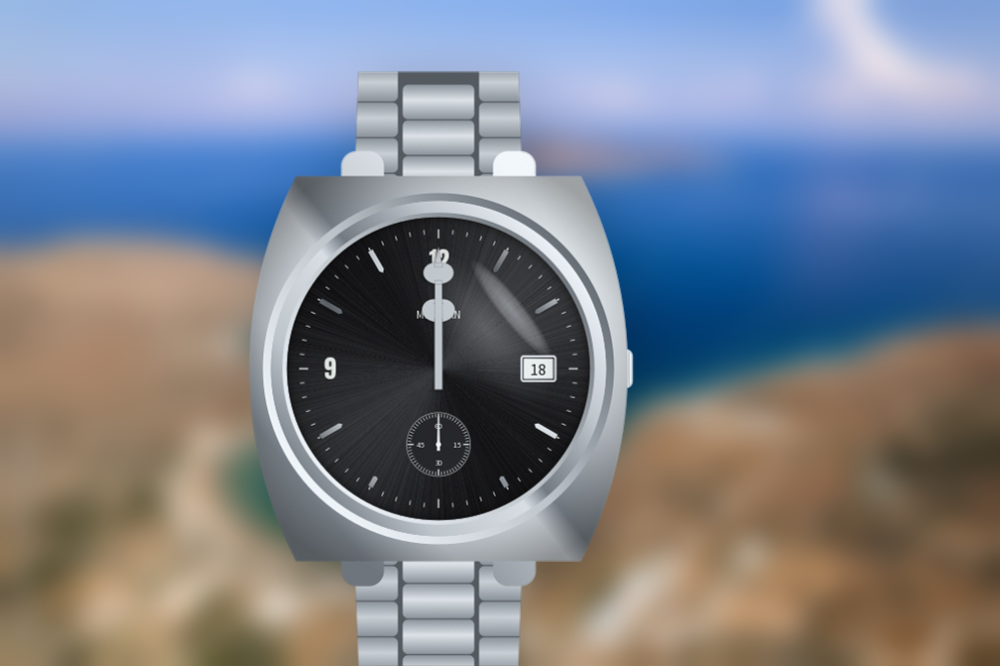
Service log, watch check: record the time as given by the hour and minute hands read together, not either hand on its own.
12:00
